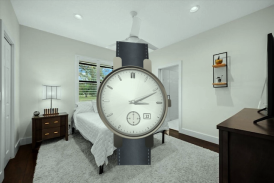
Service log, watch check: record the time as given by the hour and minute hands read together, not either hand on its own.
3:11
